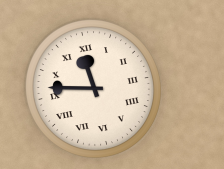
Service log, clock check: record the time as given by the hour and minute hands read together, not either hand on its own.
11:47
